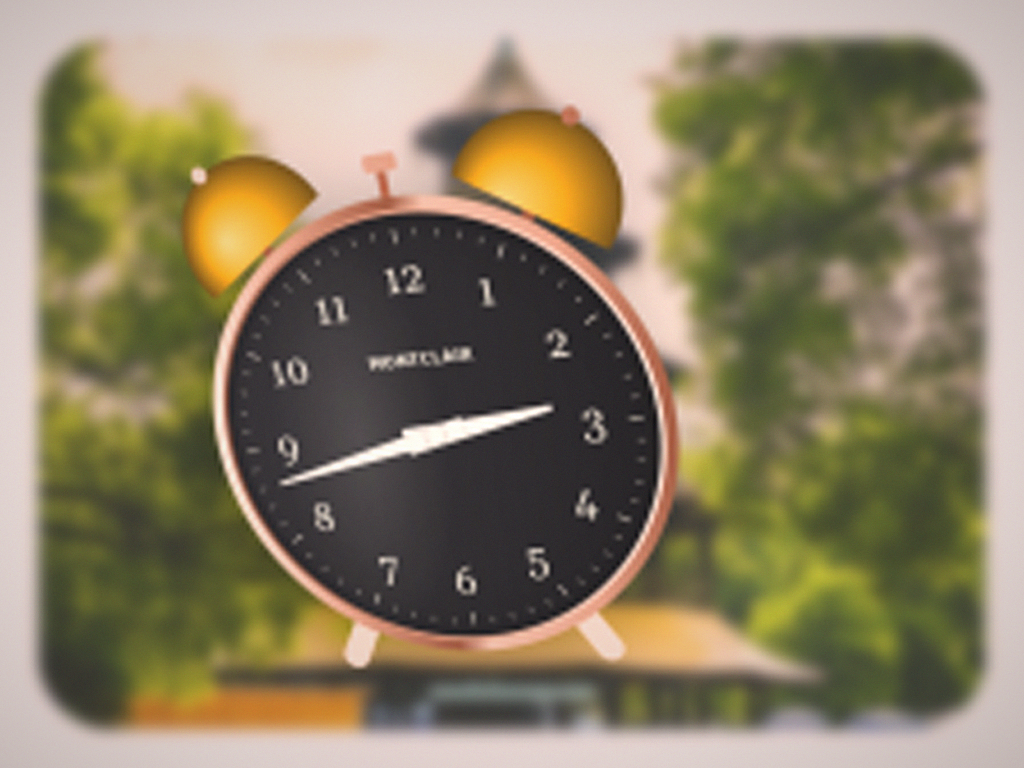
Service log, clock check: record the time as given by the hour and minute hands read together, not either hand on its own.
2:43
